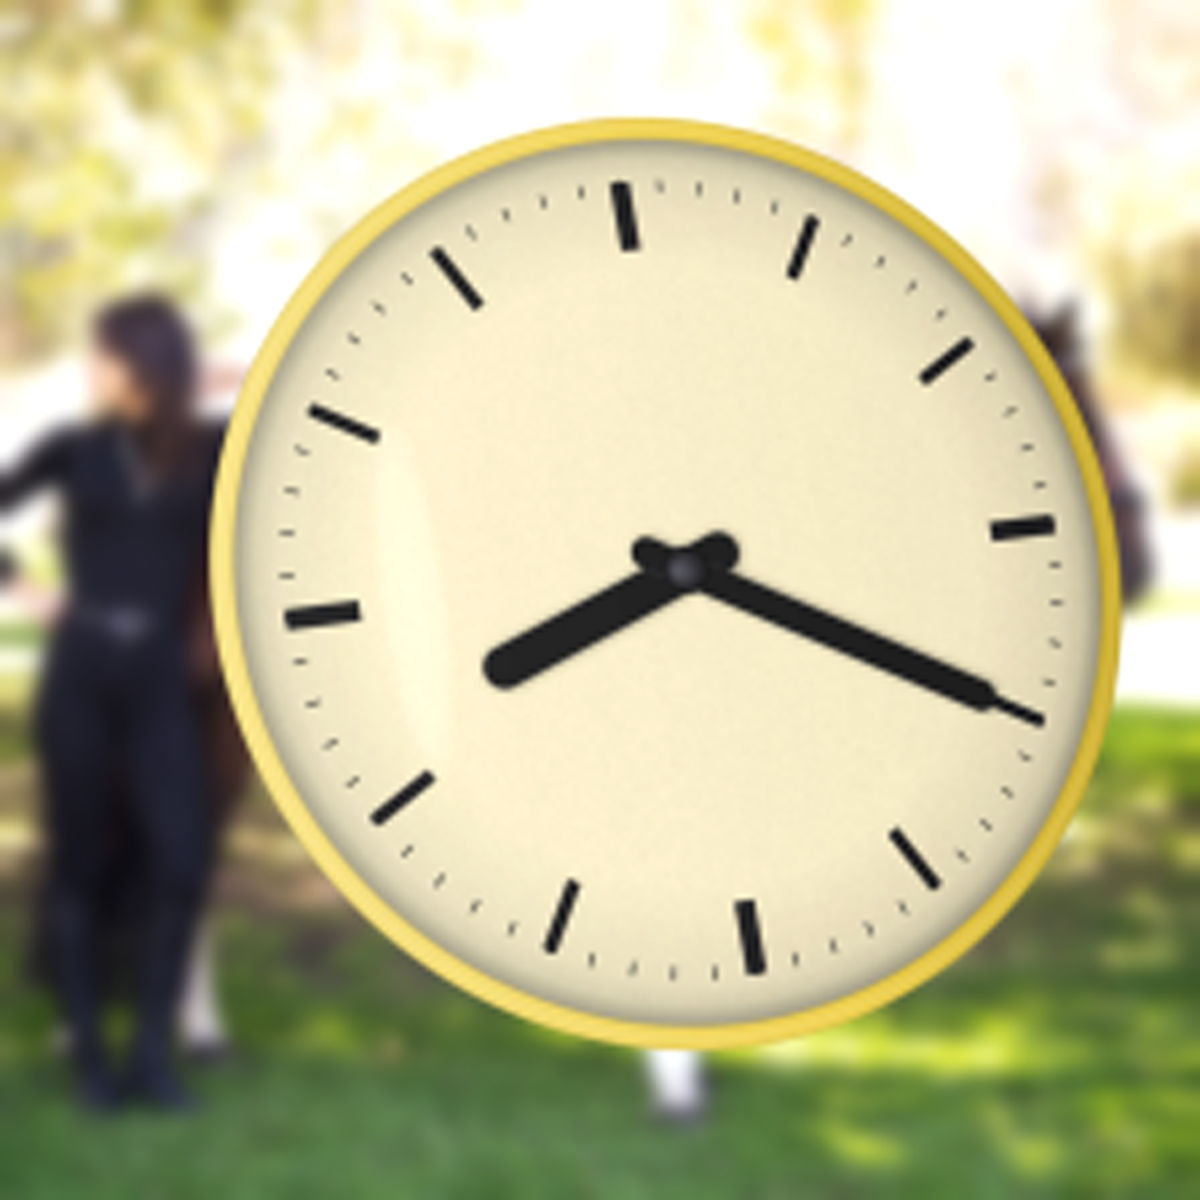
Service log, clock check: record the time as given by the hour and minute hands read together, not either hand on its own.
8:20
